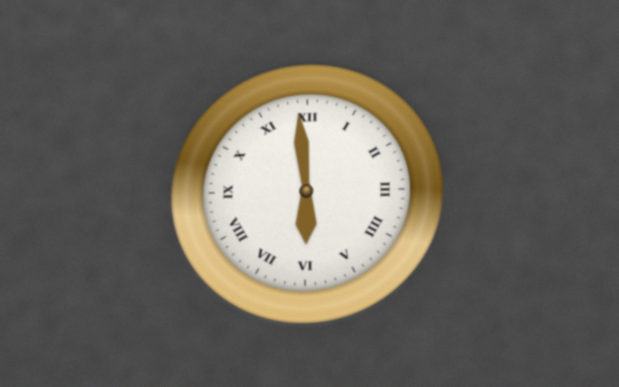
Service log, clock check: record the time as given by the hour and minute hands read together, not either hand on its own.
5:59
